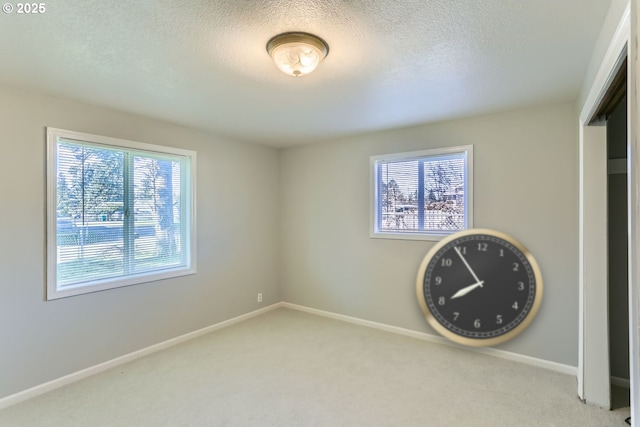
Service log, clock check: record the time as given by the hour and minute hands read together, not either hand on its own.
7:54
